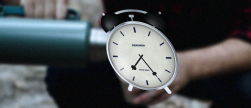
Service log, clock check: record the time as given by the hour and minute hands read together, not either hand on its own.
7:25
